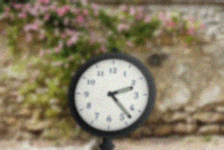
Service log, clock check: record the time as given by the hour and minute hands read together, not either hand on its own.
2:23
